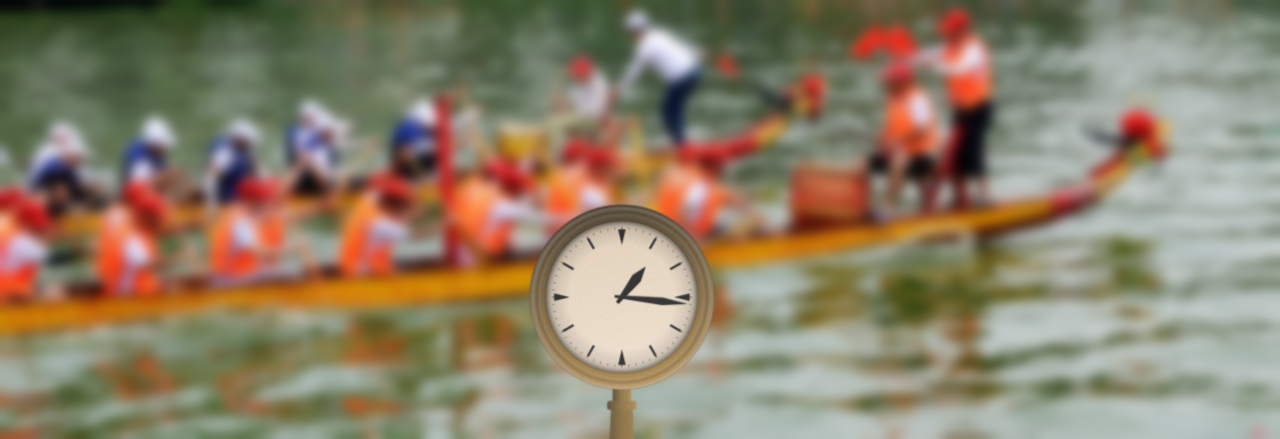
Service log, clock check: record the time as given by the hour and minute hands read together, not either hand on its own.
1:16
